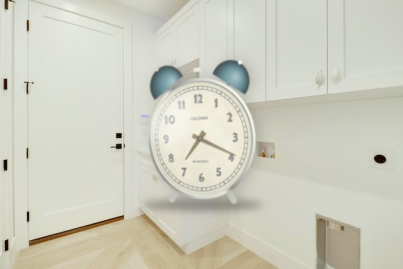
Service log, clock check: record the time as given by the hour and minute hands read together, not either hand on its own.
7:19
